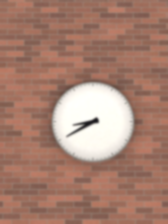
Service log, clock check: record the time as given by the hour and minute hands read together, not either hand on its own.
8:40
